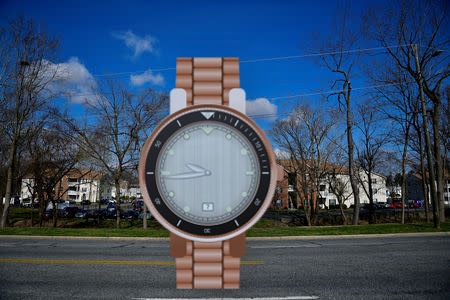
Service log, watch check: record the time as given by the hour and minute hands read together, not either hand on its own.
9:44
